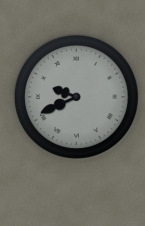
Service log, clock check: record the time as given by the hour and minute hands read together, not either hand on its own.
9:41
